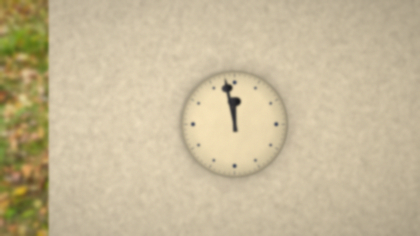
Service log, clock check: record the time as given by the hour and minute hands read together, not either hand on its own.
11:58
